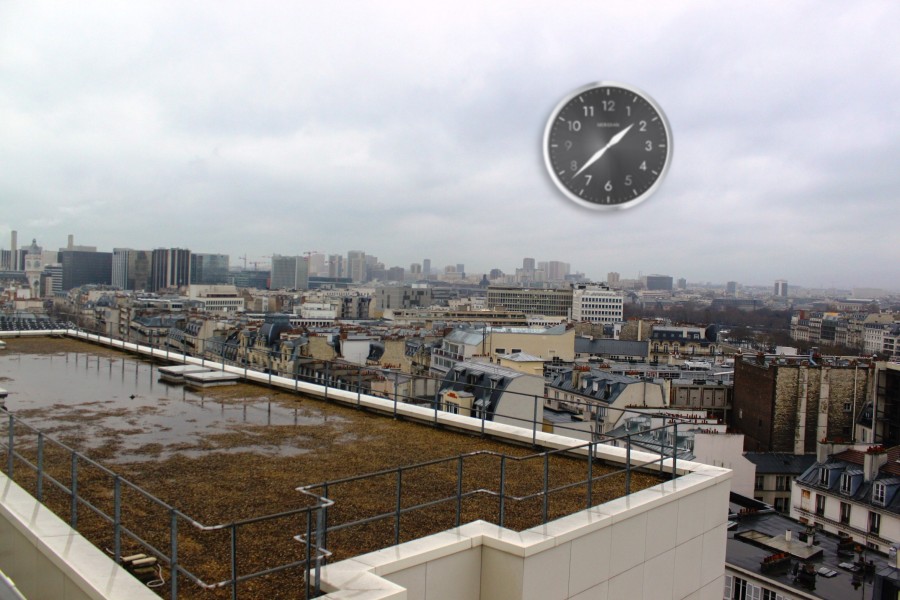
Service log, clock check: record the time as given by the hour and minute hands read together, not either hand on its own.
1:38
